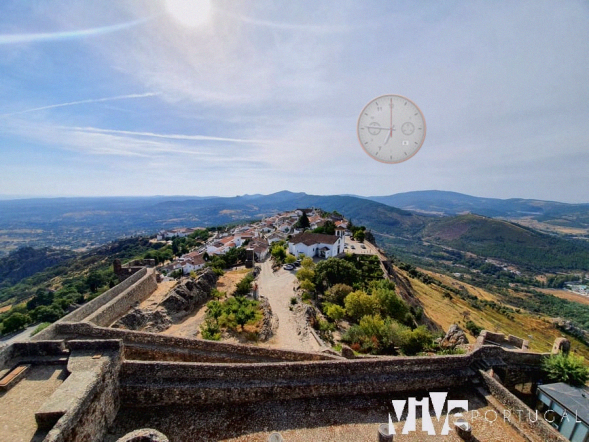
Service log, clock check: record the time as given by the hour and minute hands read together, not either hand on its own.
6:46
